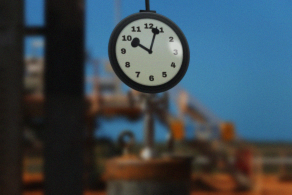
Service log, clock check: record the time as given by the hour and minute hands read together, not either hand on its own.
10:03
